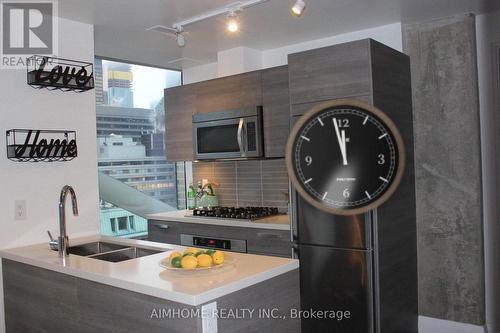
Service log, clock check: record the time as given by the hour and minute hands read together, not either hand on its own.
11:58
